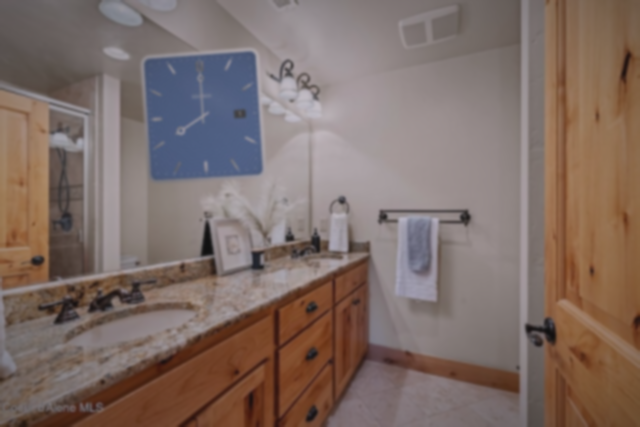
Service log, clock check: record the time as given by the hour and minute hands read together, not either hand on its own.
8:00
